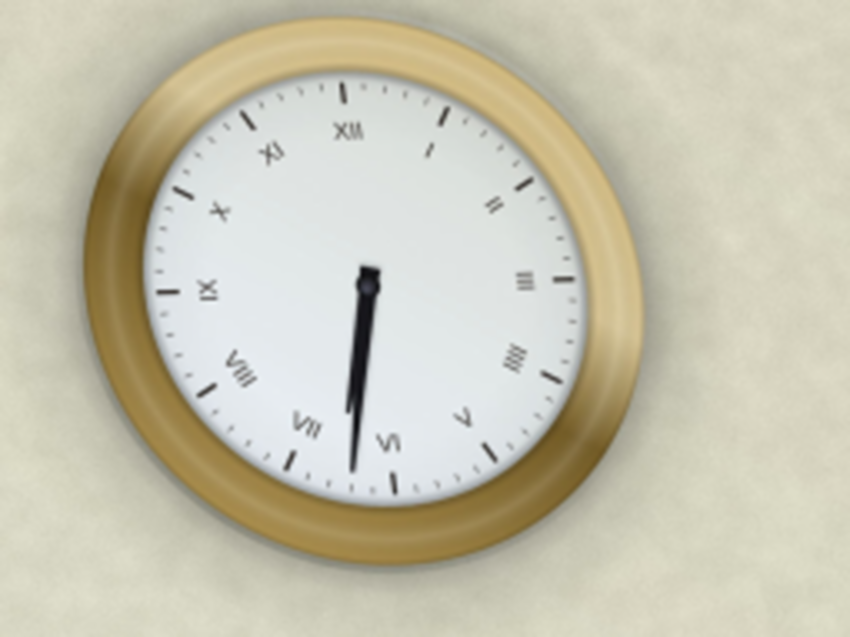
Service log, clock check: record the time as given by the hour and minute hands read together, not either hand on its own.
6:32
